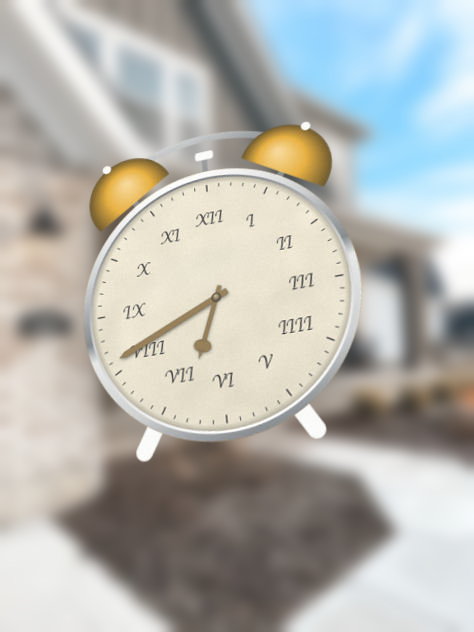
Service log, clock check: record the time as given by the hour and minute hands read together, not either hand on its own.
6:41
